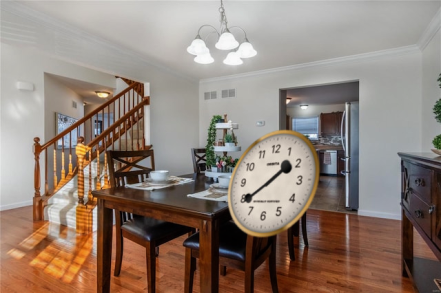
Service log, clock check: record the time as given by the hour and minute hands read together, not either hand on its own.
1:39
